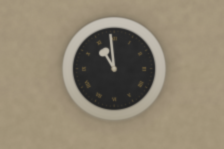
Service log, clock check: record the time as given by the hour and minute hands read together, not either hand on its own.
10:59
